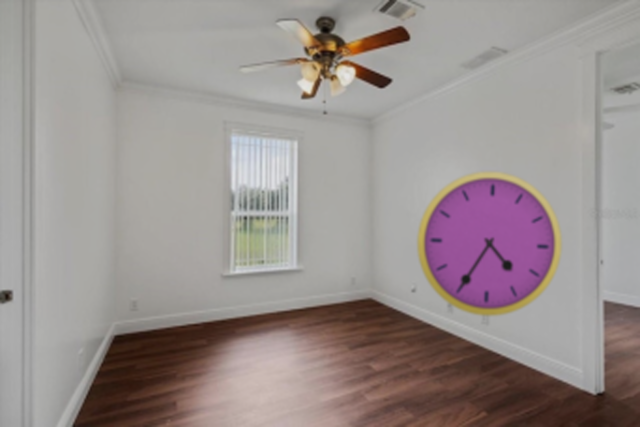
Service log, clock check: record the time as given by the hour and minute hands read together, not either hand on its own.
4:35
